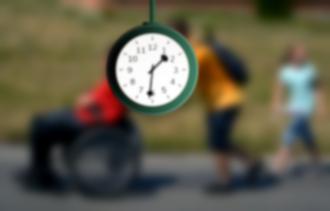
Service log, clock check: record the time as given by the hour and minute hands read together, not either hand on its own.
1:31
